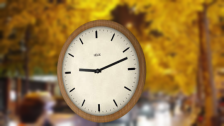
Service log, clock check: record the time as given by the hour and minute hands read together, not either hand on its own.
9:12
